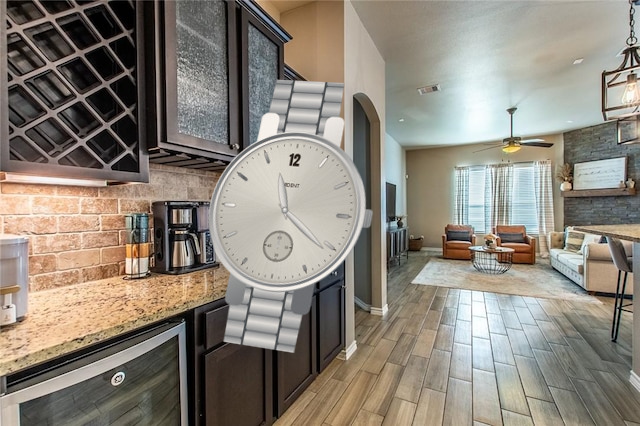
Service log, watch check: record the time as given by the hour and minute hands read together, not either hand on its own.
11:21
